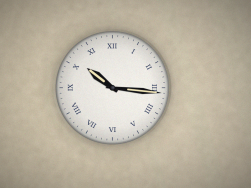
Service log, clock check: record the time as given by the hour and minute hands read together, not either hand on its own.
10:16
